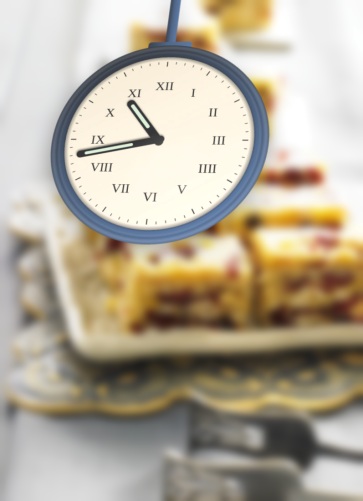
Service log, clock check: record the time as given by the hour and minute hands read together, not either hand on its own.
10:43
